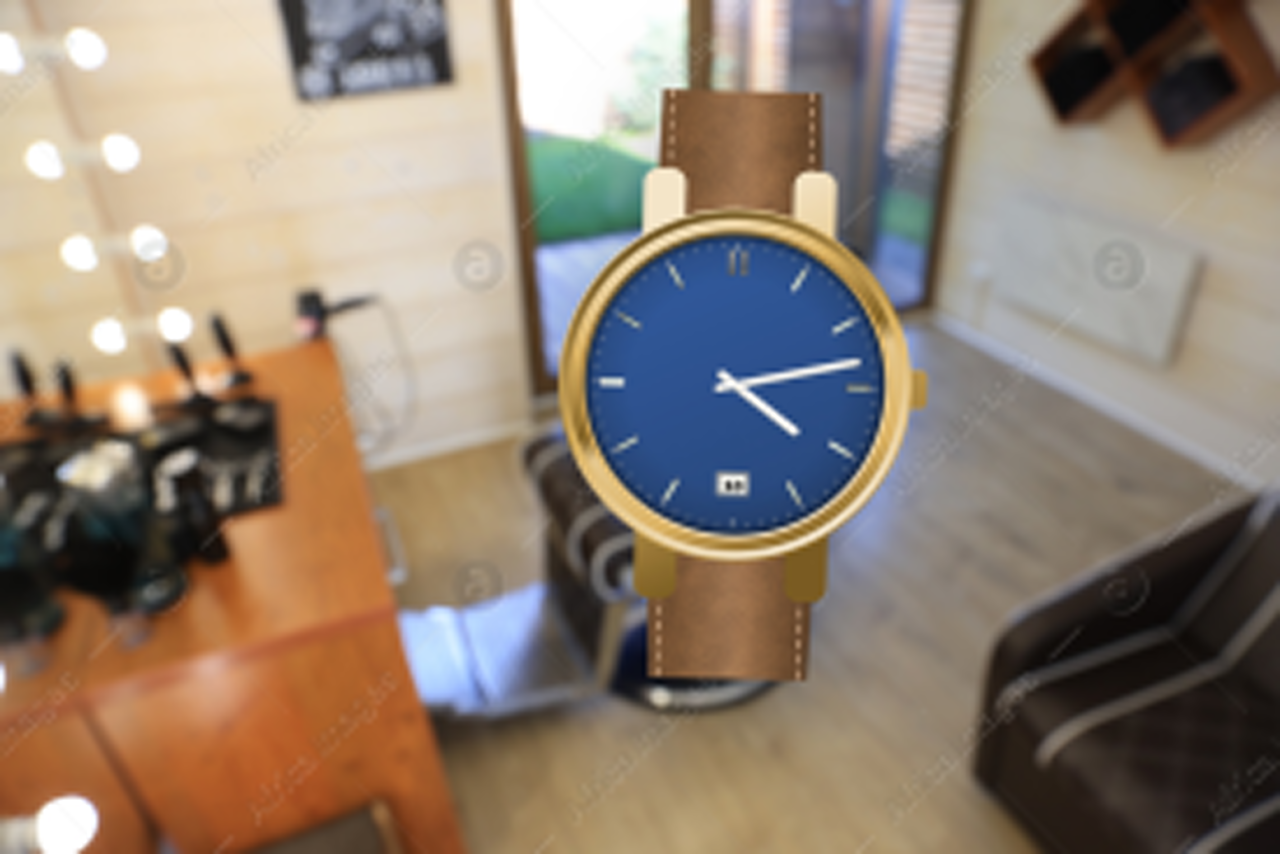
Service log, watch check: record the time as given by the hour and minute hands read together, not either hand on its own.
4:13
